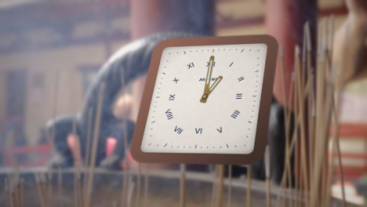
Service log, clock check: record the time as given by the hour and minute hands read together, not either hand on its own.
1:00
